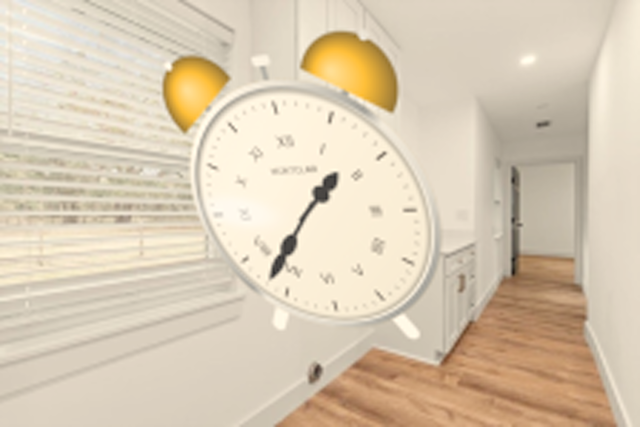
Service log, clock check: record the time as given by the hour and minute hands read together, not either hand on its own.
1:37
